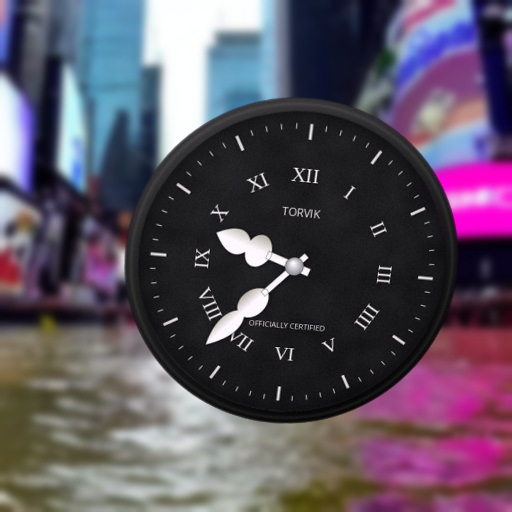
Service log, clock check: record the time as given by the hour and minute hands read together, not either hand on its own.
9:37
